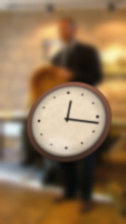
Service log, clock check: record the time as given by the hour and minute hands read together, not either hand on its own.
12:17
